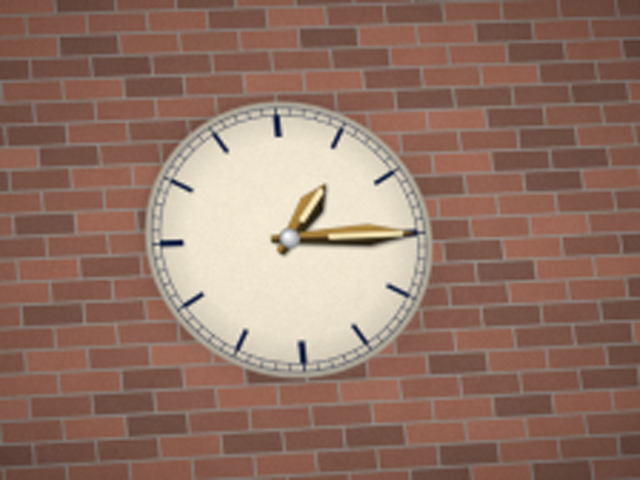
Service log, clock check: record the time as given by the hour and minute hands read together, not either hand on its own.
1:15
